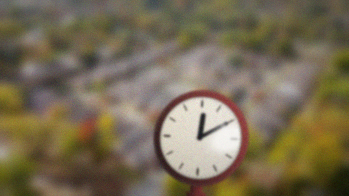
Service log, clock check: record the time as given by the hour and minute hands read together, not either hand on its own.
12:10
